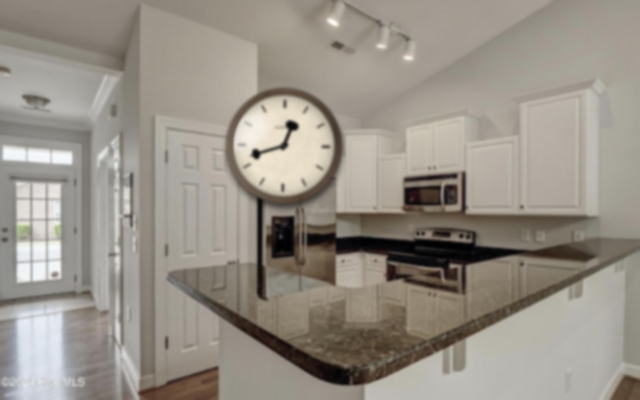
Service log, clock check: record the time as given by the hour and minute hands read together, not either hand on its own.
12:42
